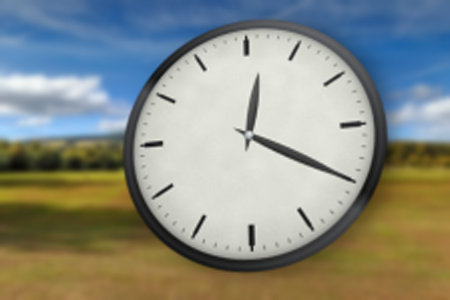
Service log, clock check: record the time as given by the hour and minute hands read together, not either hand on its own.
12:20
